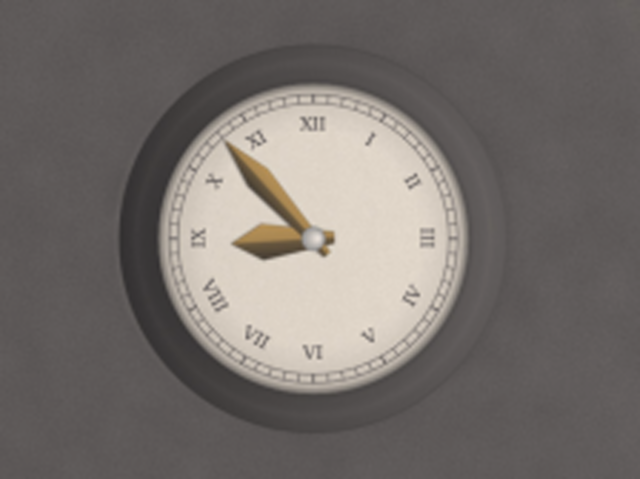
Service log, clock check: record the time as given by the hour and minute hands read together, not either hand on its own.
8:53
